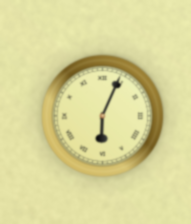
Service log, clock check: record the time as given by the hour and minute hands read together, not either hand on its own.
6:04
